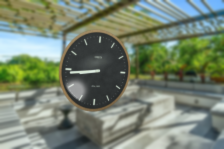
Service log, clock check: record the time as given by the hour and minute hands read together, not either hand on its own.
8:44
